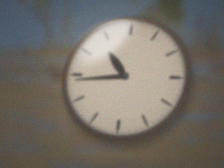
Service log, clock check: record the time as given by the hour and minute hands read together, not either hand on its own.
10:44
